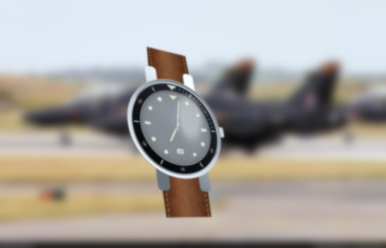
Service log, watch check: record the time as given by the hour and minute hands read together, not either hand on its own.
7:02
